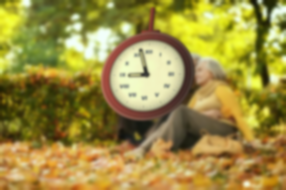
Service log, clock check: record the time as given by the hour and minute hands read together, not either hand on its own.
8:57
